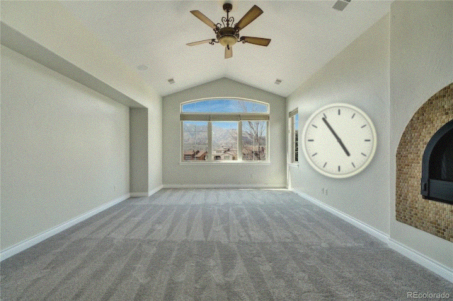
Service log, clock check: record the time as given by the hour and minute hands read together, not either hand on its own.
4:54
